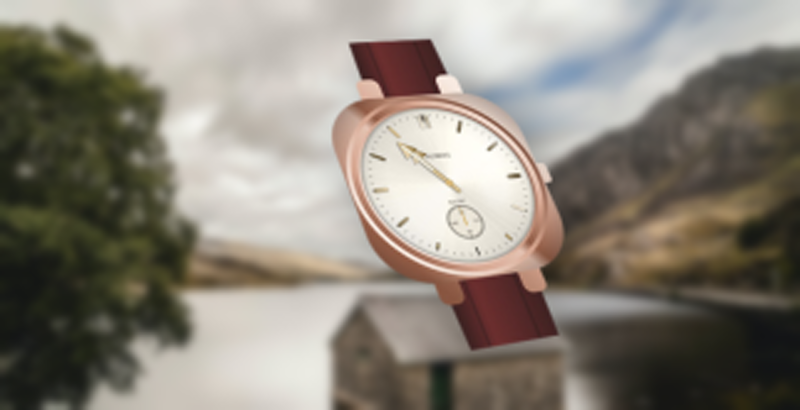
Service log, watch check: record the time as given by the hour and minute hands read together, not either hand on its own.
10:54
